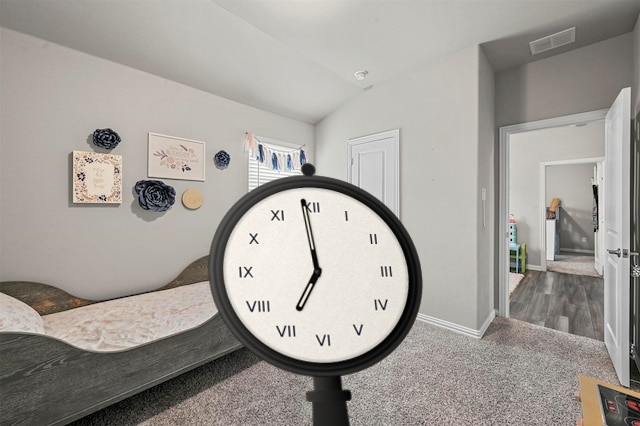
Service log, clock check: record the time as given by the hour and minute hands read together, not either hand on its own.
6:59
